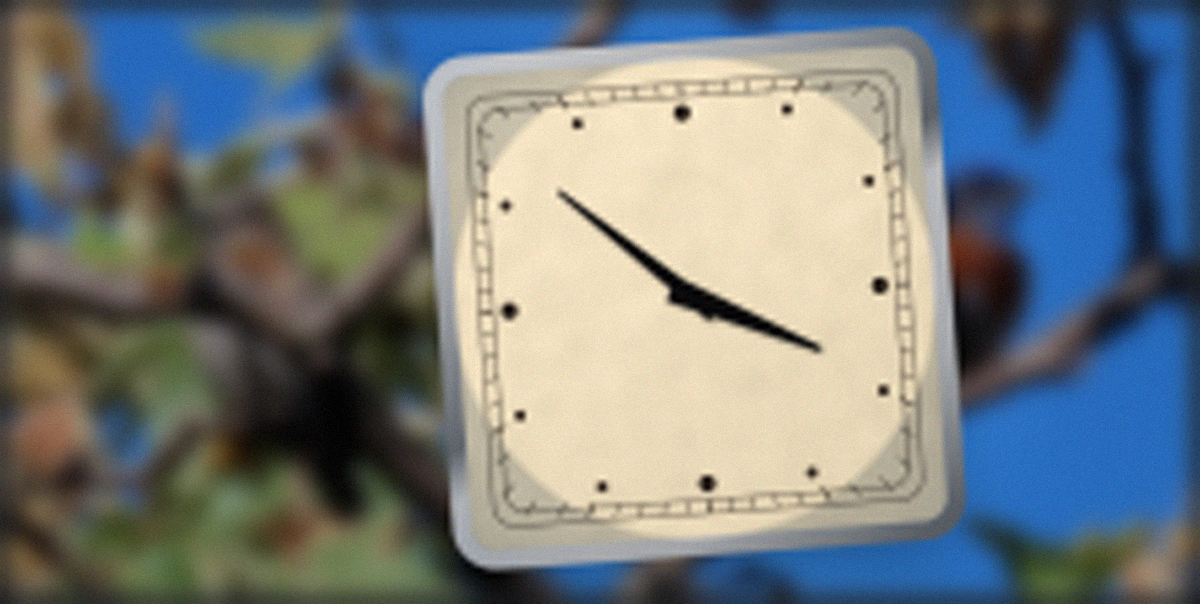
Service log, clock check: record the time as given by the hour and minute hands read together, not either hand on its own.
3:52
